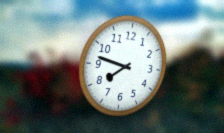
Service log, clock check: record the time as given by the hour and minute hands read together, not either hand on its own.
7:47
